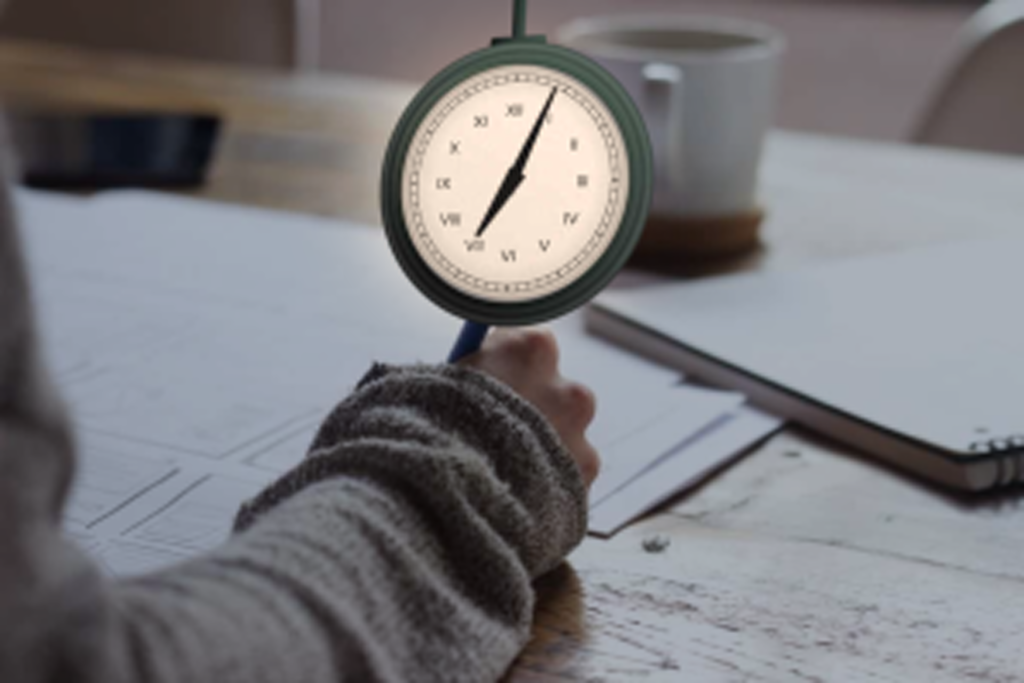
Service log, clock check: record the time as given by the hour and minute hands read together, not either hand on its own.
7:04
